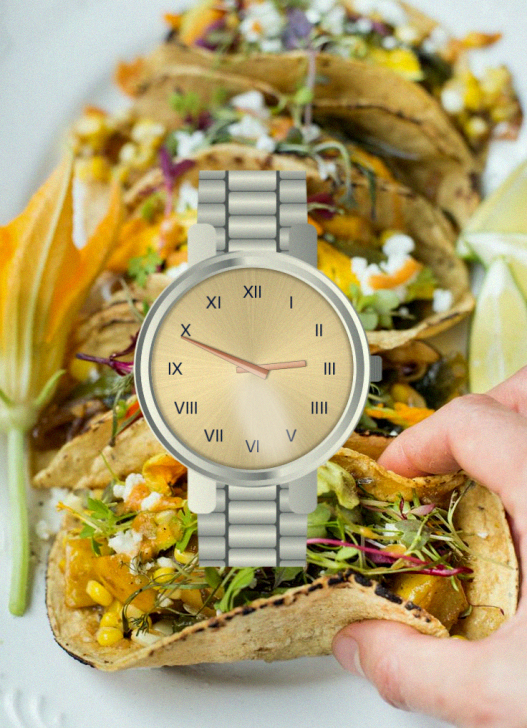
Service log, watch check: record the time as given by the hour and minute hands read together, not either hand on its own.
2:49
